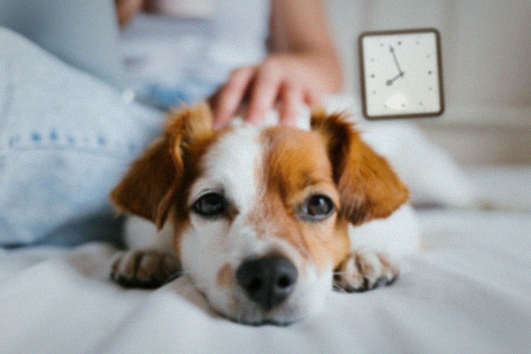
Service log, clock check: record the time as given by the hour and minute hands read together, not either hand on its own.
7:57
